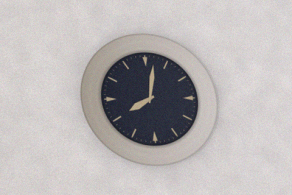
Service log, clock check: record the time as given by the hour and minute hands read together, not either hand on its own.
8:02
